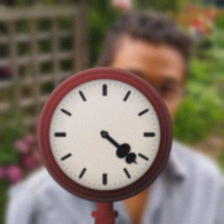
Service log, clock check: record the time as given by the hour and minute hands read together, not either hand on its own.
4:22
